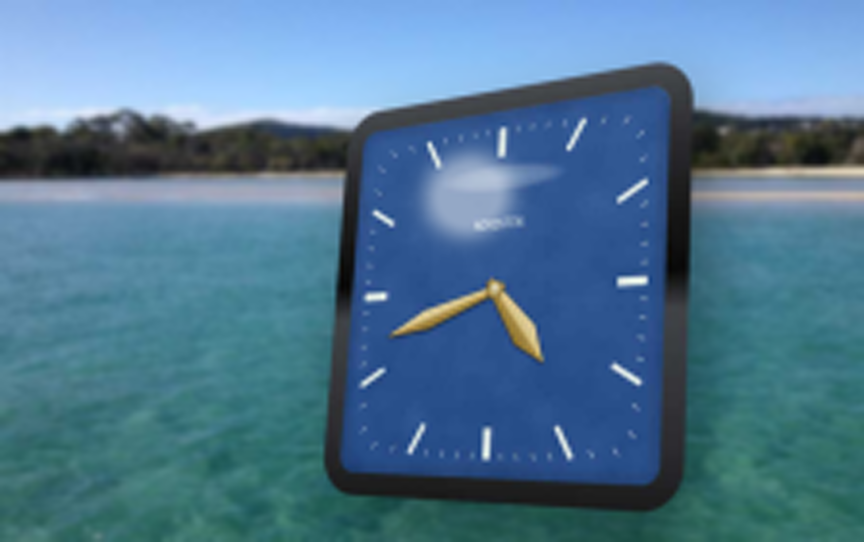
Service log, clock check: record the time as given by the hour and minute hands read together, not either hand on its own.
4:42
